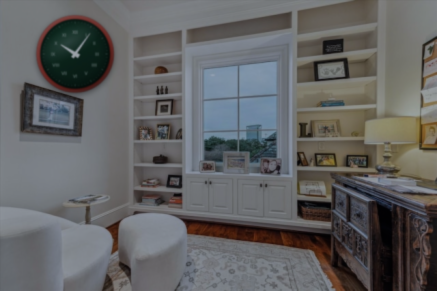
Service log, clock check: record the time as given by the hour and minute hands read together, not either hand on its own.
10:06
